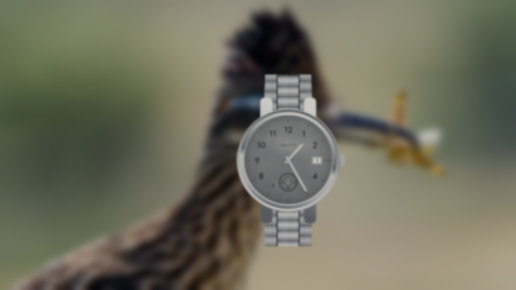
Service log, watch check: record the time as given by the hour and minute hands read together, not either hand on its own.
1:25
